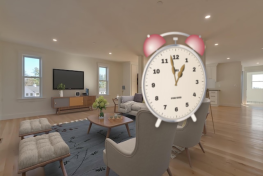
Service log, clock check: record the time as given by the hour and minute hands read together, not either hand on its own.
12:58
